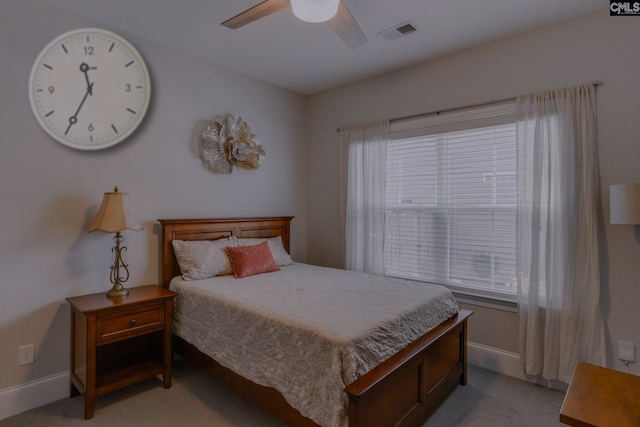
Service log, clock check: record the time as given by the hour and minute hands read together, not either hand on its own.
11:35
